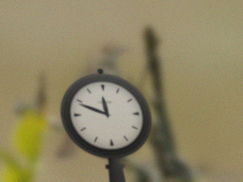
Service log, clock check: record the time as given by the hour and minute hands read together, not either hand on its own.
11:49
